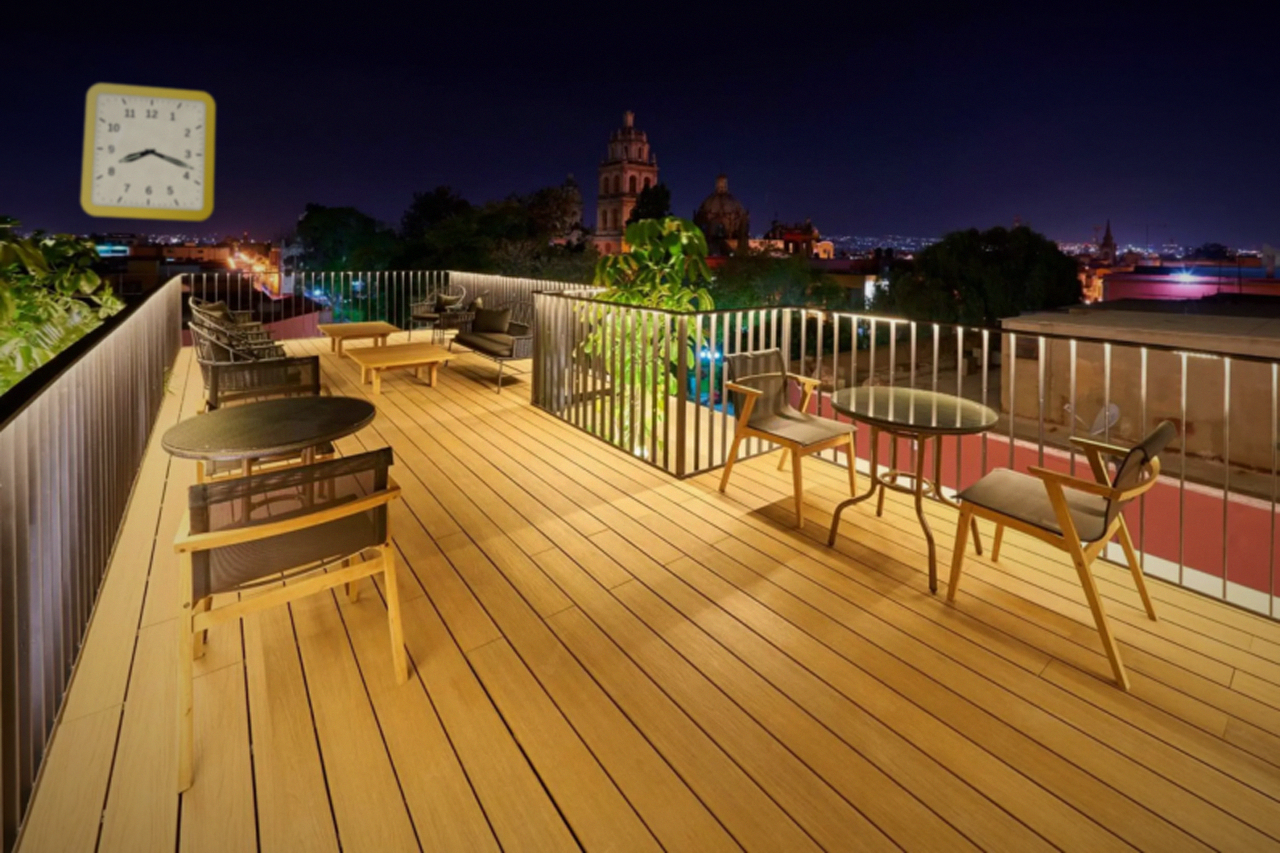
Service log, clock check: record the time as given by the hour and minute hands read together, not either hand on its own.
8:18
